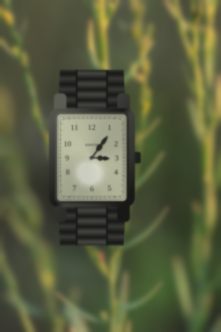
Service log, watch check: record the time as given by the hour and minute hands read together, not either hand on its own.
3:06
